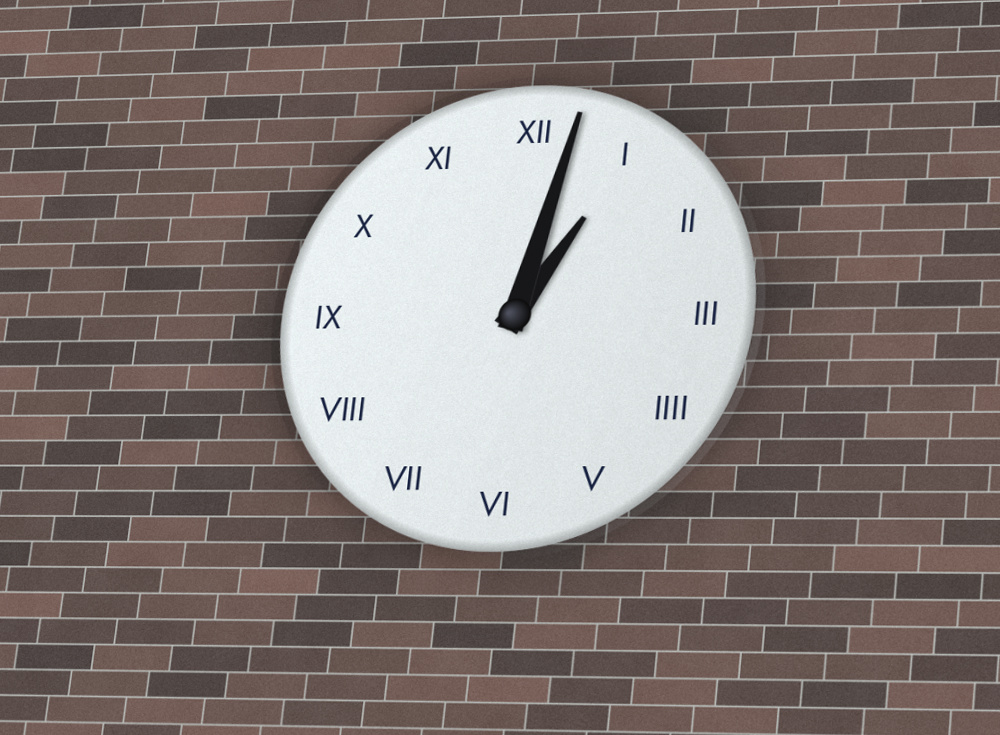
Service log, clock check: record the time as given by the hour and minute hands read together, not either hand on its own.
1:02
